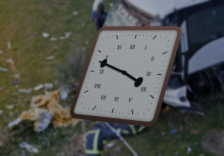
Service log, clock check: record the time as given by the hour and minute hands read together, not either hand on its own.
3:48
